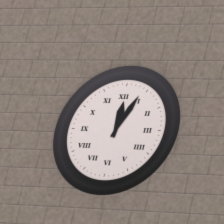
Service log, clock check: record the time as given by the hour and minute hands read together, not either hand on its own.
12:04
